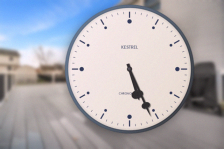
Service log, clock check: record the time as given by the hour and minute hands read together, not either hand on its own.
5:26
